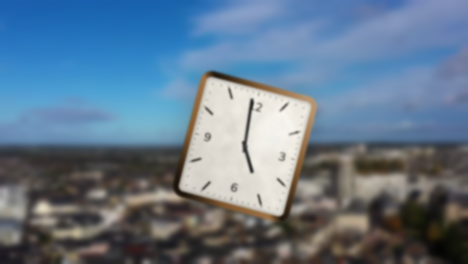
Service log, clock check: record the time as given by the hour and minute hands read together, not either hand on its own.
4:59
